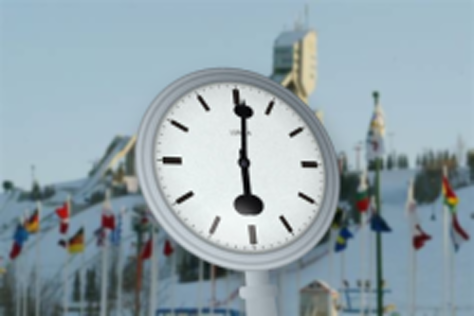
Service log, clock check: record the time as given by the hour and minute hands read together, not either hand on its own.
6:01
